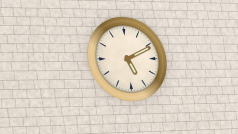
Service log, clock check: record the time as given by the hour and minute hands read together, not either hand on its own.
5:11
